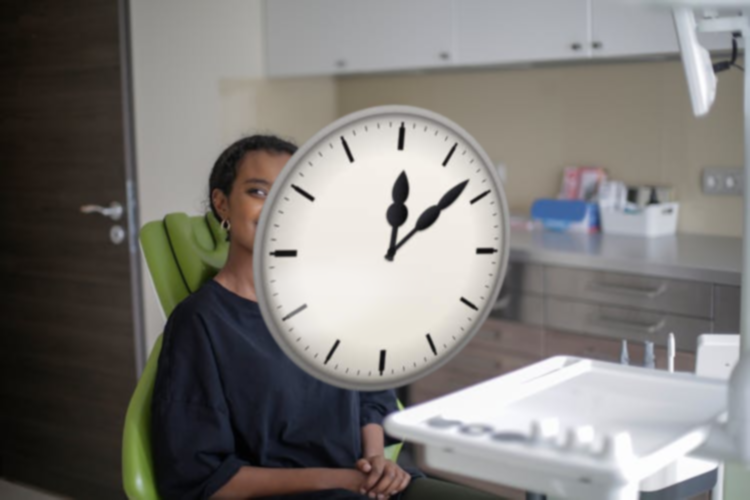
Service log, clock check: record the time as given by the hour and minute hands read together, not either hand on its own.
12:08
